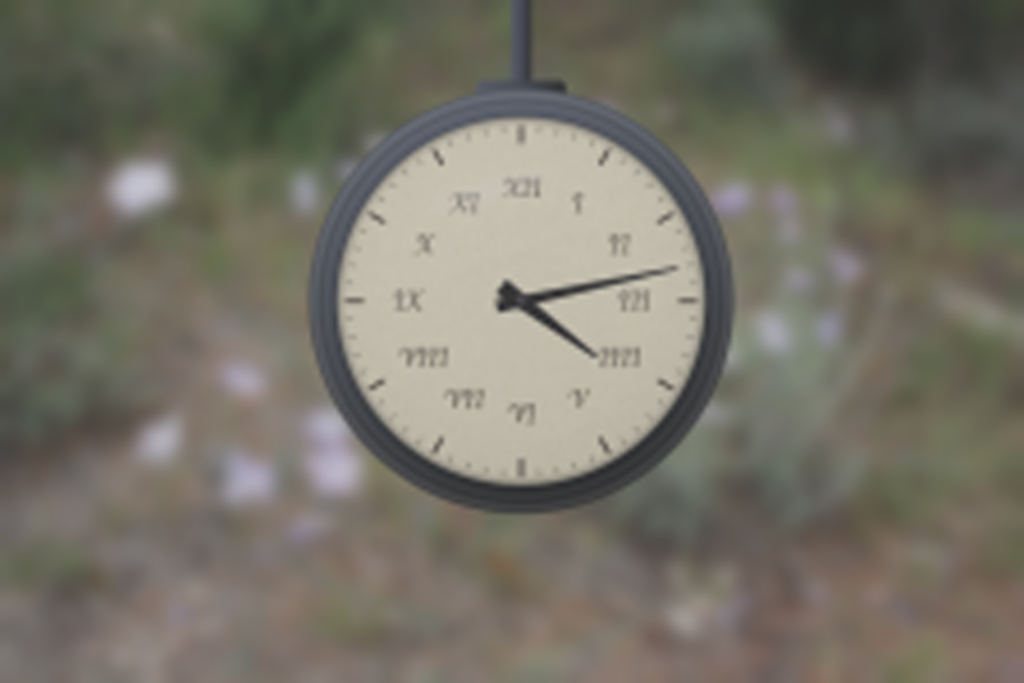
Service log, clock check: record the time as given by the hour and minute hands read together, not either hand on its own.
4:13
